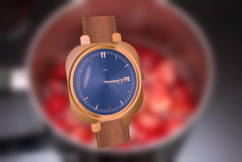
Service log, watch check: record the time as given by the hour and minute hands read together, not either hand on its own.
3:15
